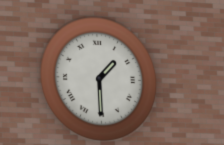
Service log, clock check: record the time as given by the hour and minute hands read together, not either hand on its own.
1:30
